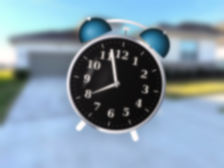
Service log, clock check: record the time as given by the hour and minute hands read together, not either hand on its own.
7:57
